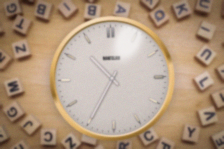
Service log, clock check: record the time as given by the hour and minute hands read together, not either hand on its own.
10:35
